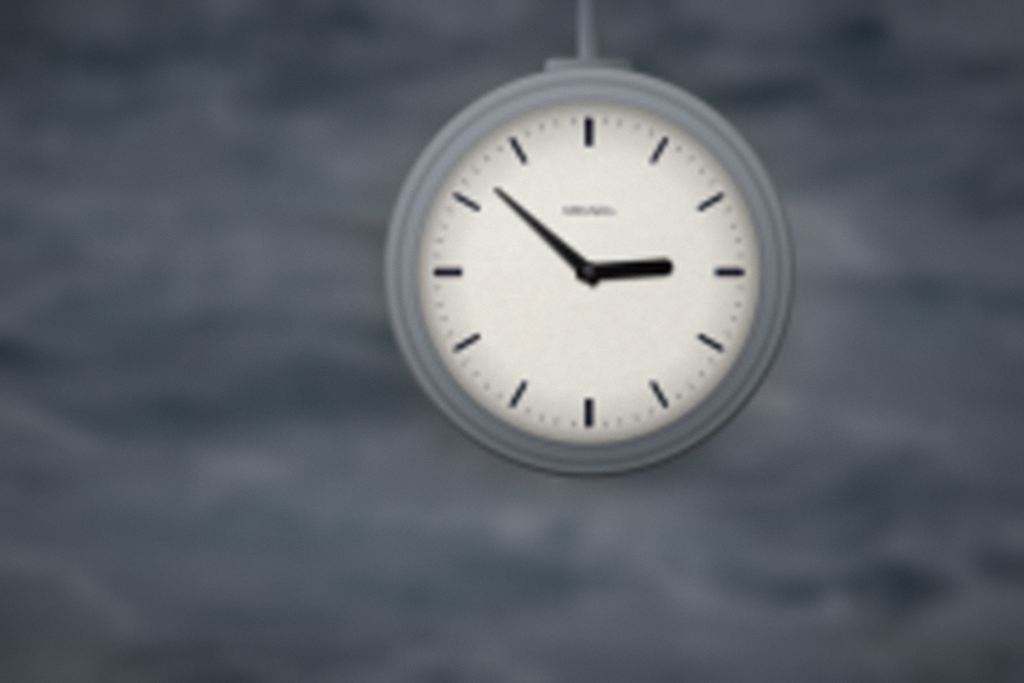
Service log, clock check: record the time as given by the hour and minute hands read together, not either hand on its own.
2:52
